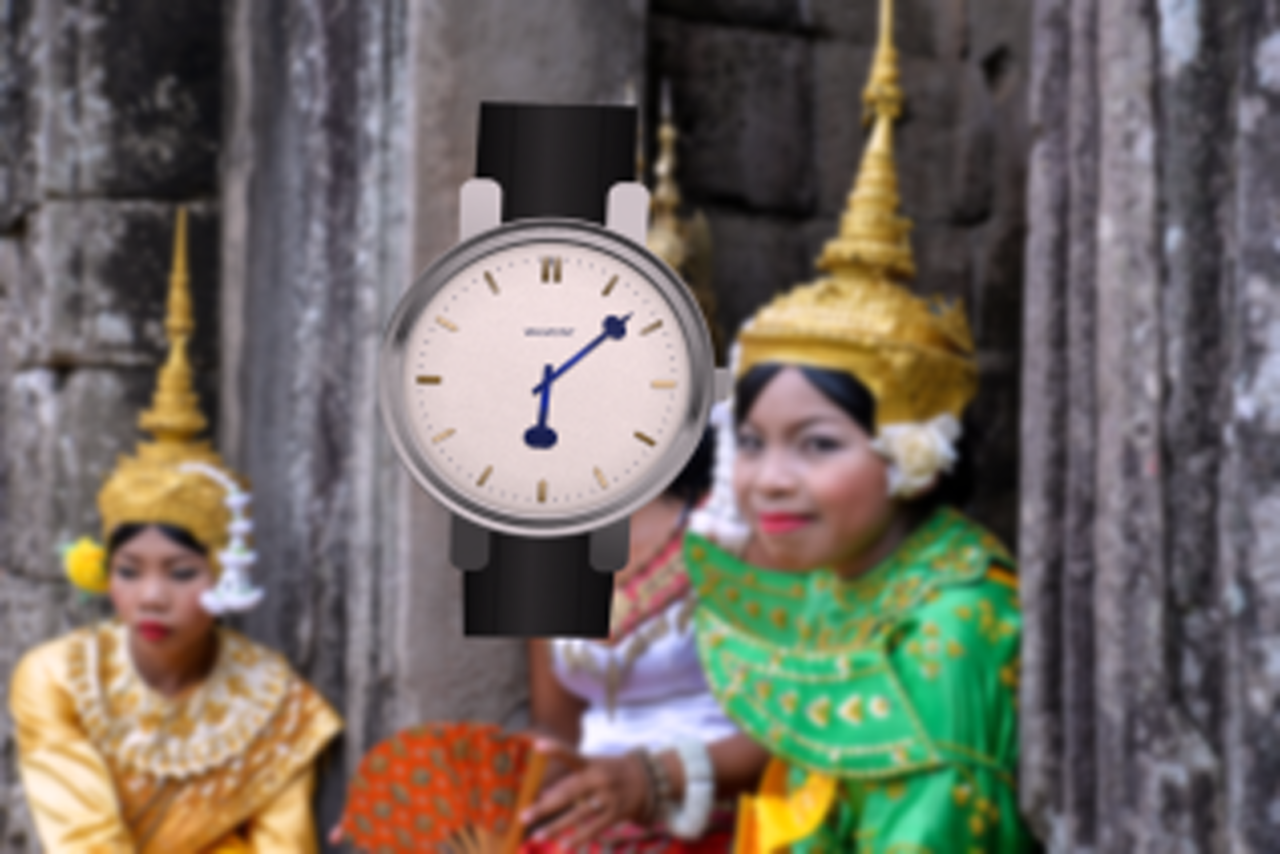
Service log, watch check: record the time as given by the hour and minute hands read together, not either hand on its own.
6:08
